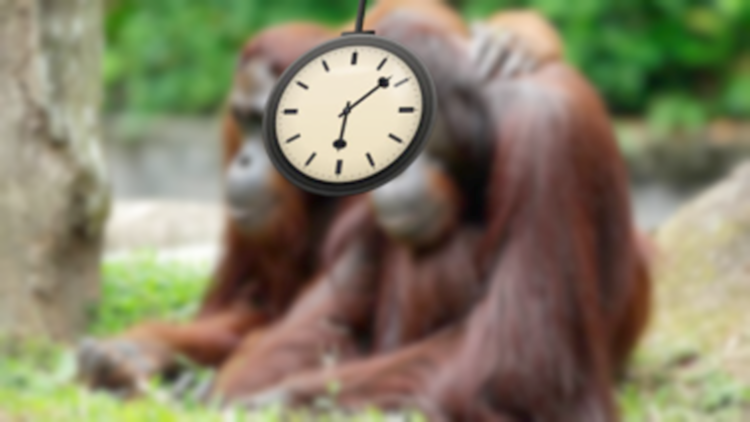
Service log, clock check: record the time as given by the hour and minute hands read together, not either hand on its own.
6:08
